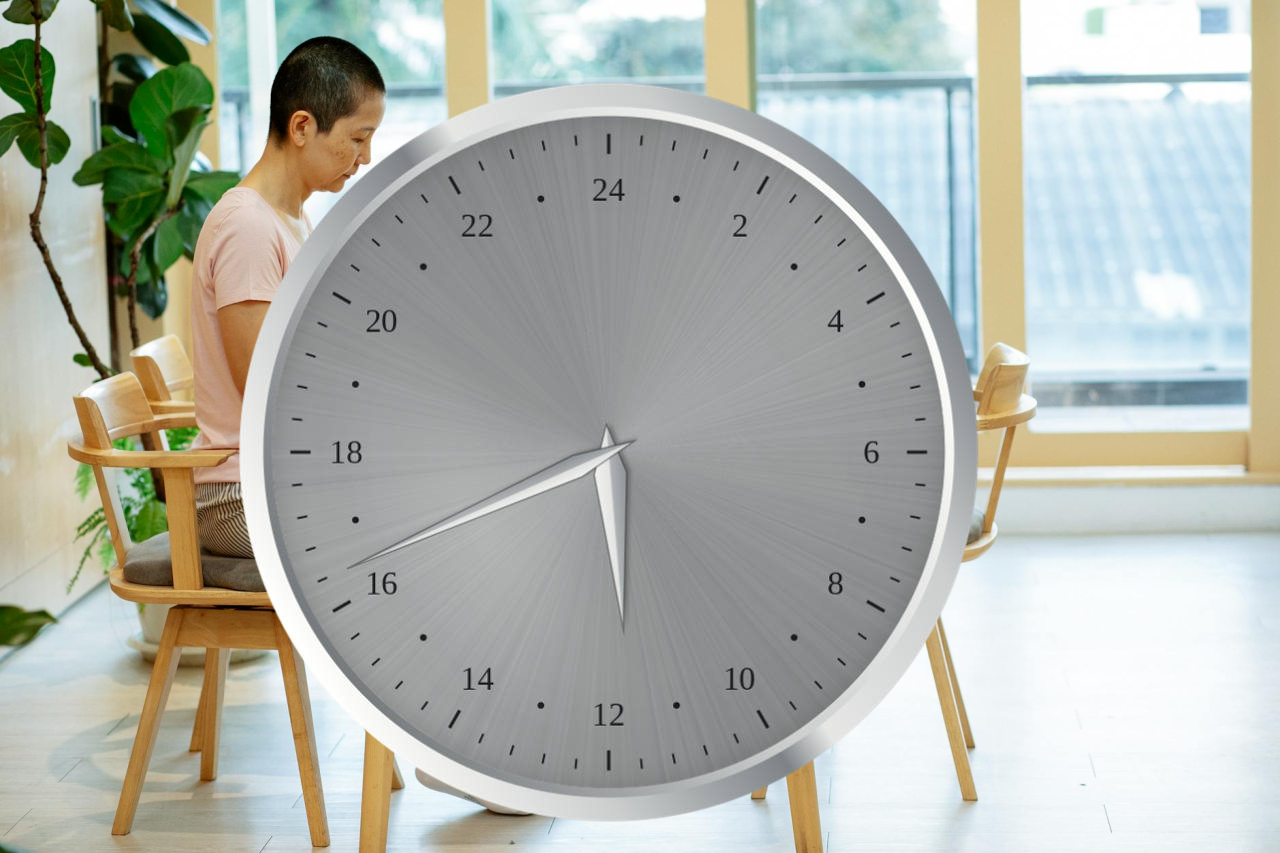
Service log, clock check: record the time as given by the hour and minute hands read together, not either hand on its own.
11:41
